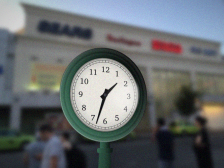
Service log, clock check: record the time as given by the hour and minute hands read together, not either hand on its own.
1:33
